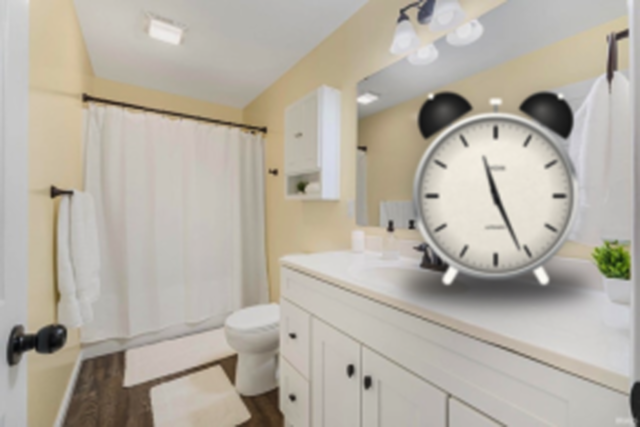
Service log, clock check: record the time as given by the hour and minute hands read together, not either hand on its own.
11:26
